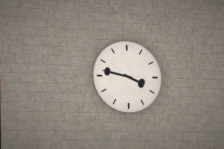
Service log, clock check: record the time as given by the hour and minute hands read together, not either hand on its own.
3:47
